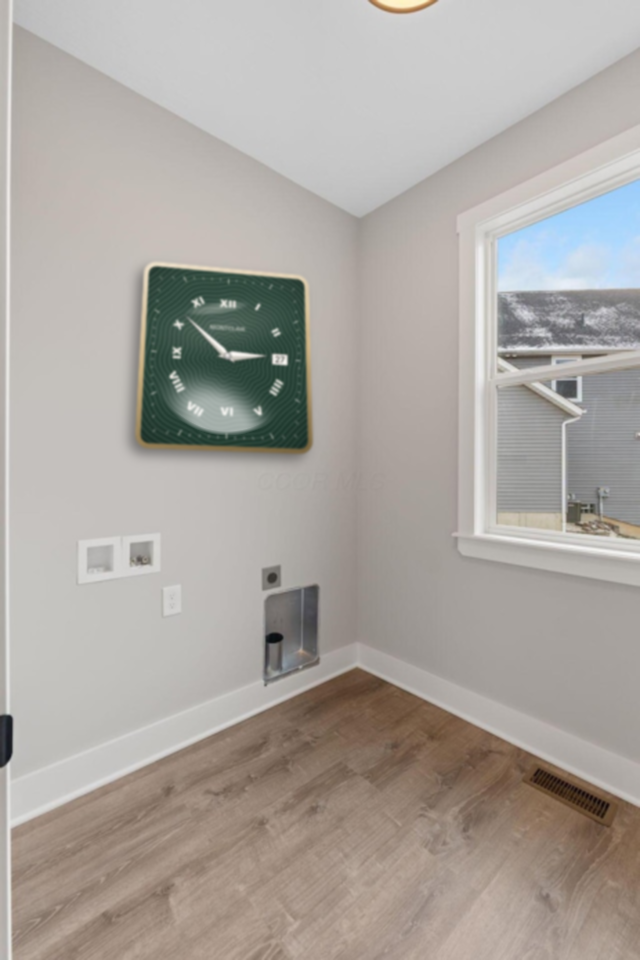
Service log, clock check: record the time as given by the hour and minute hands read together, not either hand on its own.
2:52
